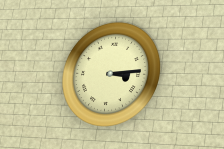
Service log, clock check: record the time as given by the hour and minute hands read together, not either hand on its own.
3:14
